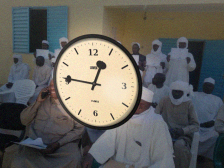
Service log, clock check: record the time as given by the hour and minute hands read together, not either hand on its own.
12:46
